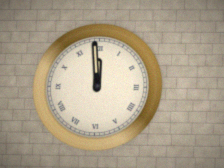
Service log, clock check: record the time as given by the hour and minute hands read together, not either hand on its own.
11:59
